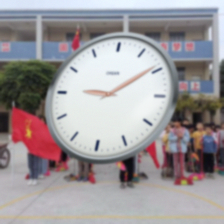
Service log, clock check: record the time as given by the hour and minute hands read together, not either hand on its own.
9:09
